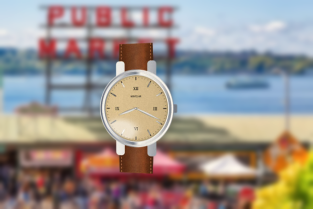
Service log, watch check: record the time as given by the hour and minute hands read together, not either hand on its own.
8:19
